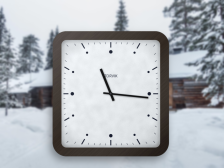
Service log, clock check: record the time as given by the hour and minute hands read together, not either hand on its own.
11:16
